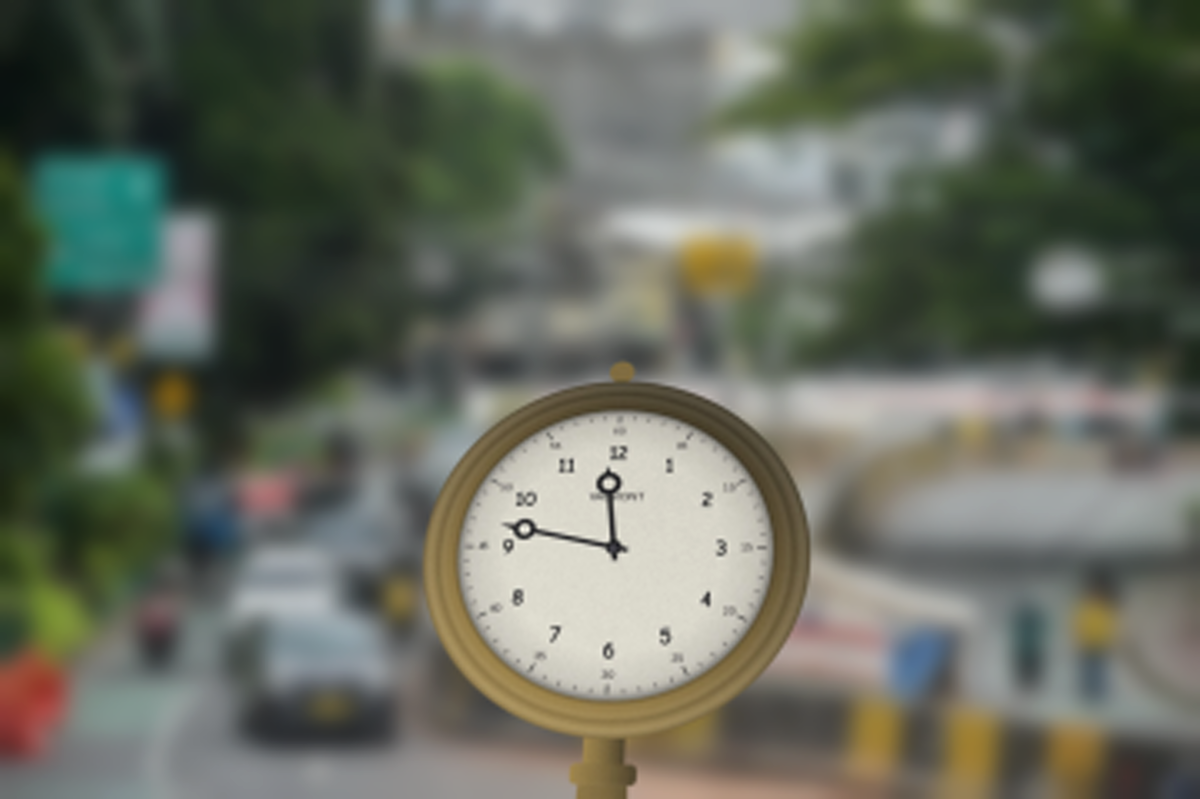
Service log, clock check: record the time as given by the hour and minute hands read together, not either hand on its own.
11:47
